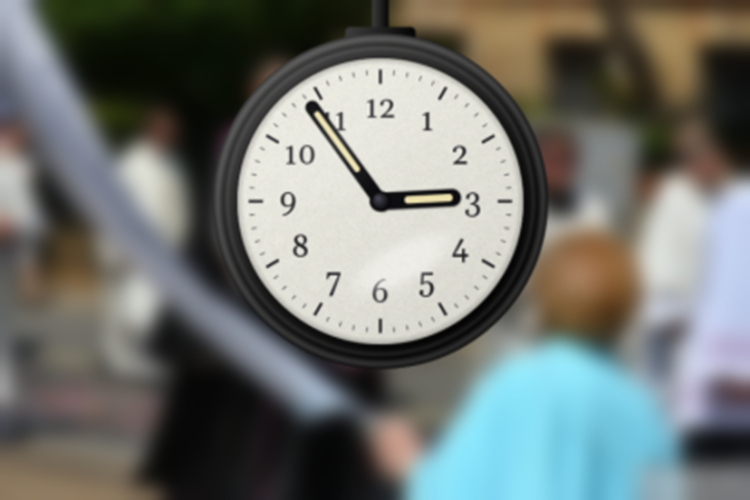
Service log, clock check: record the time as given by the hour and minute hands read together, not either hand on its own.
2:54
